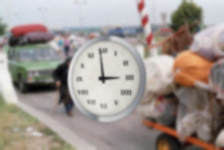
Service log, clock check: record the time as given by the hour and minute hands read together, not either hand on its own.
2:59
